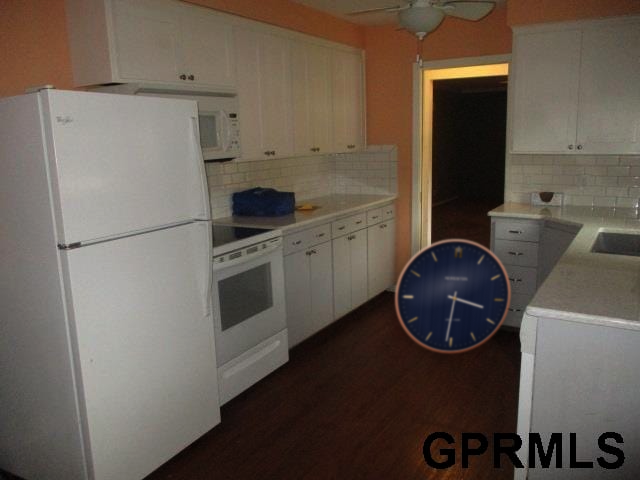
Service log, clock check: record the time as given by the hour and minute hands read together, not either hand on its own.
3:31
